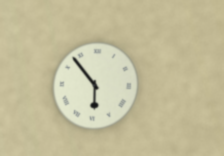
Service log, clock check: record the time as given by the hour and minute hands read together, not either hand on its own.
5:53
